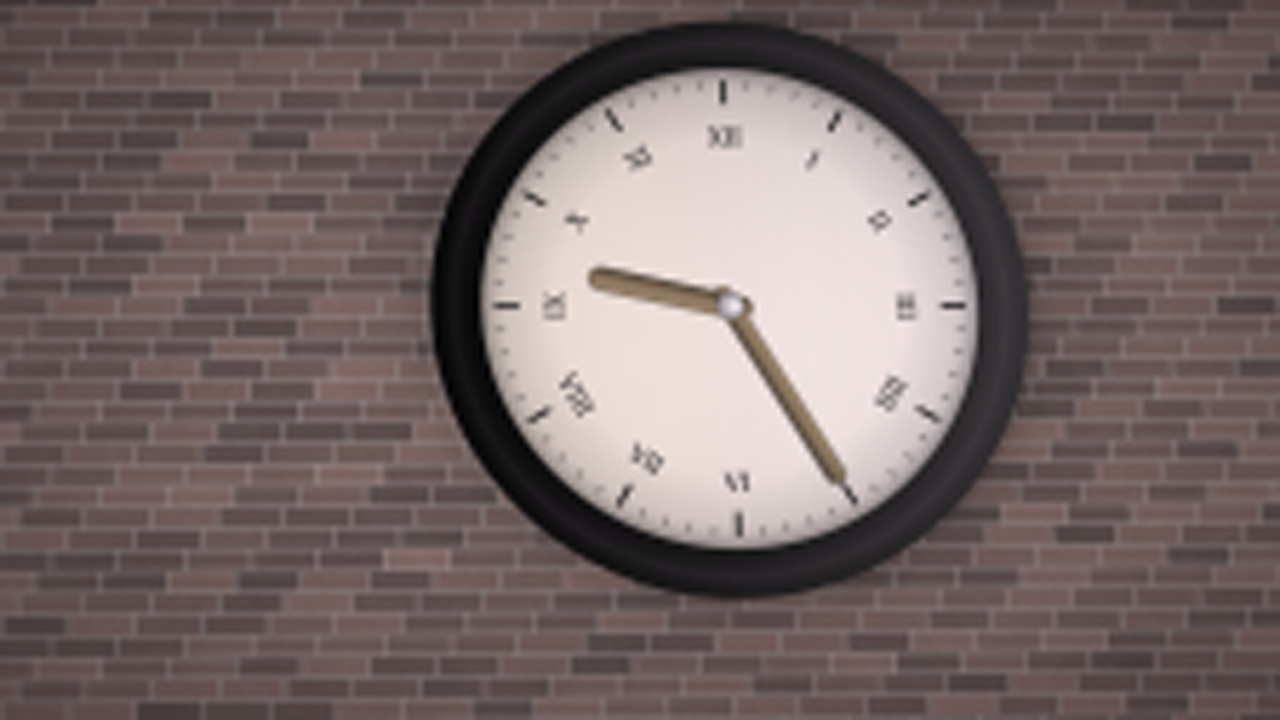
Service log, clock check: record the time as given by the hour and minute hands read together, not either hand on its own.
9:25
